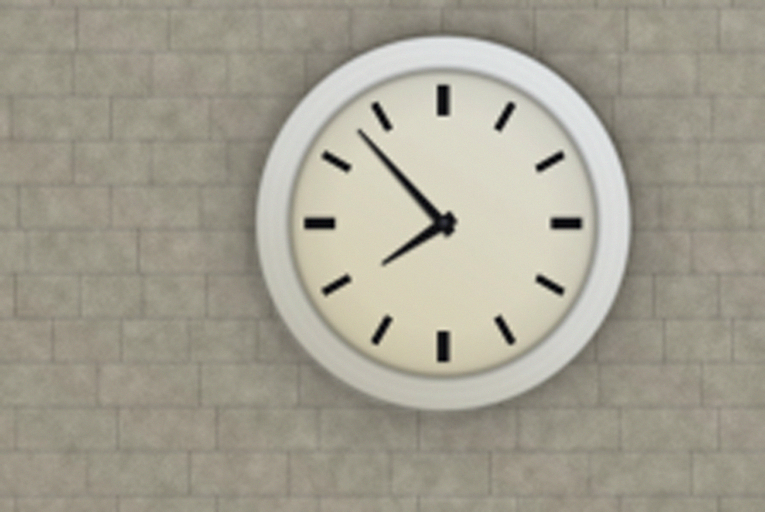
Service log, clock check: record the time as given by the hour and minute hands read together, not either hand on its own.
7:53
